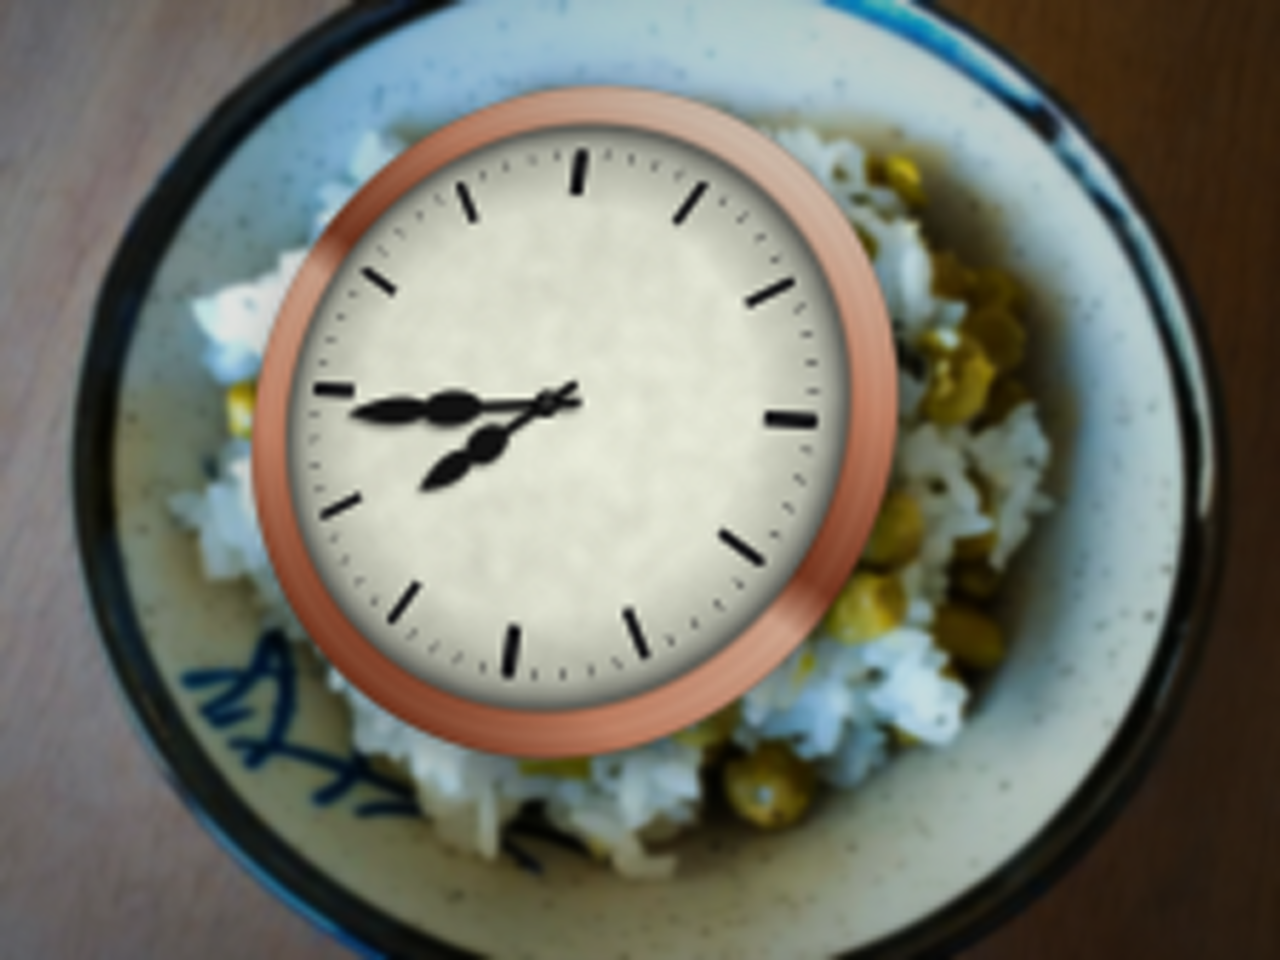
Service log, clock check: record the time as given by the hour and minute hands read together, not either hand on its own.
7:44
